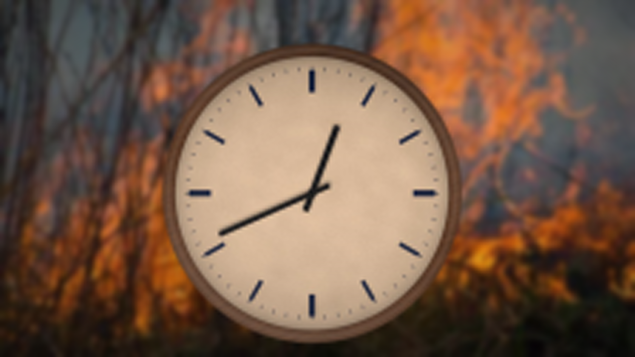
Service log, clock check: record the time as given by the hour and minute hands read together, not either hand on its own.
12:41
